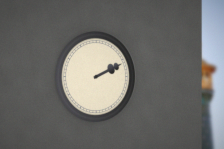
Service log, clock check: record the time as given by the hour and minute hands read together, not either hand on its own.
2:11
